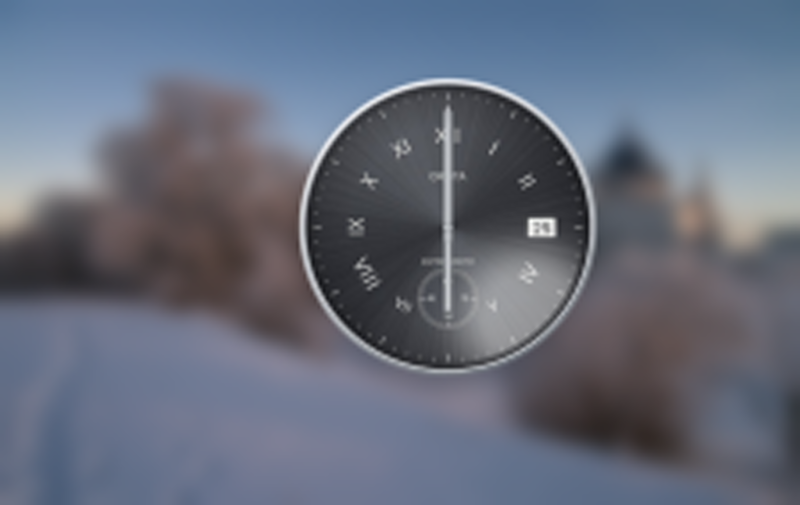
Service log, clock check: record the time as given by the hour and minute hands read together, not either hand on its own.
6:00
